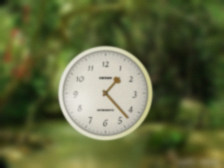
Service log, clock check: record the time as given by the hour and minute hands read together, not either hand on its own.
1:23
